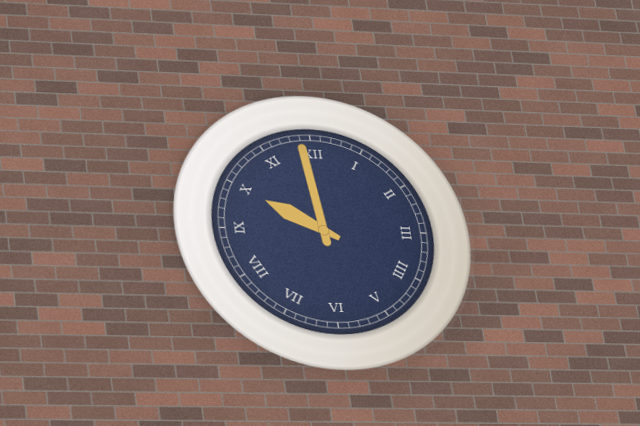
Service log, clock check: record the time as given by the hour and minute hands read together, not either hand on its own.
9:59
